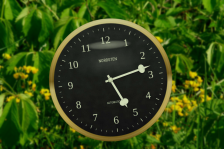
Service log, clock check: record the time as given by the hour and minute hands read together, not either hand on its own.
5:13
